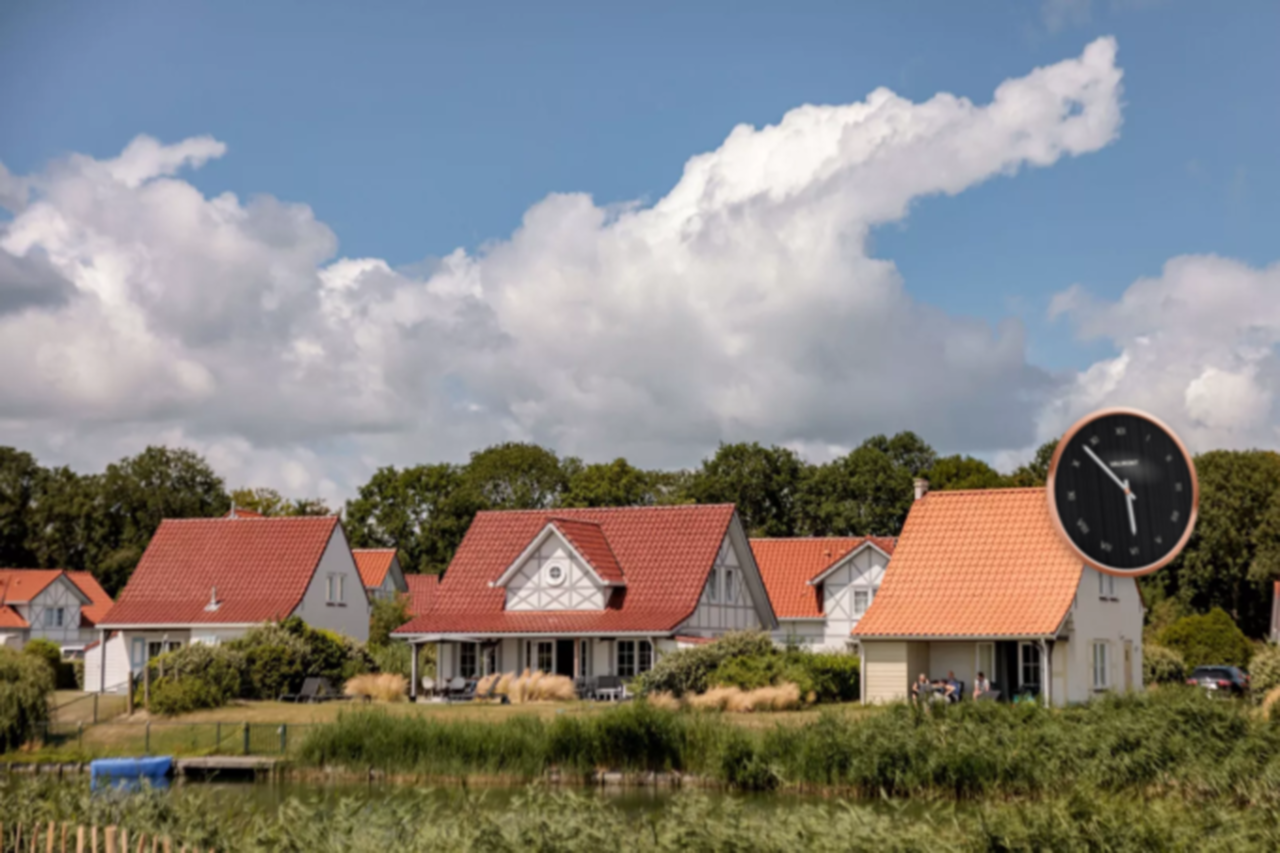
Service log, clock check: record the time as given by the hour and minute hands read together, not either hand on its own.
5:53
